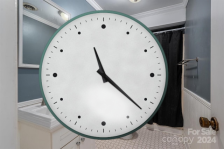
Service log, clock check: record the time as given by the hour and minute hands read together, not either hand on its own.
11:22
